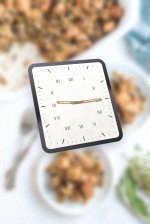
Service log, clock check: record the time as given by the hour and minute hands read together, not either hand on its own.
9:15
